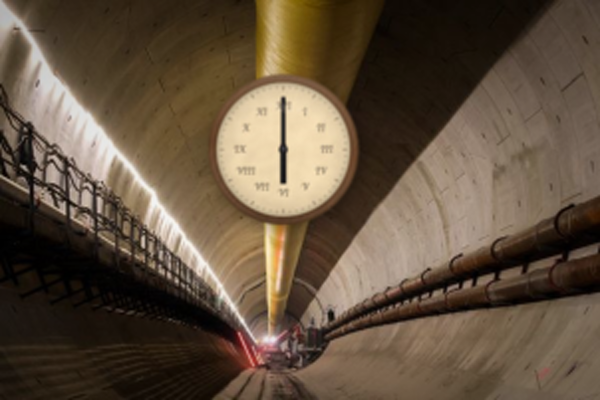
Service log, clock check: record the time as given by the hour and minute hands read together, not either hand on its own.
6:00
